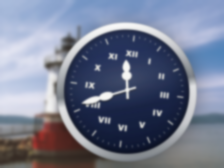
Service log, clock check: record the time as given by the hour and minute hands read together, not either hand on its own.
11:41
